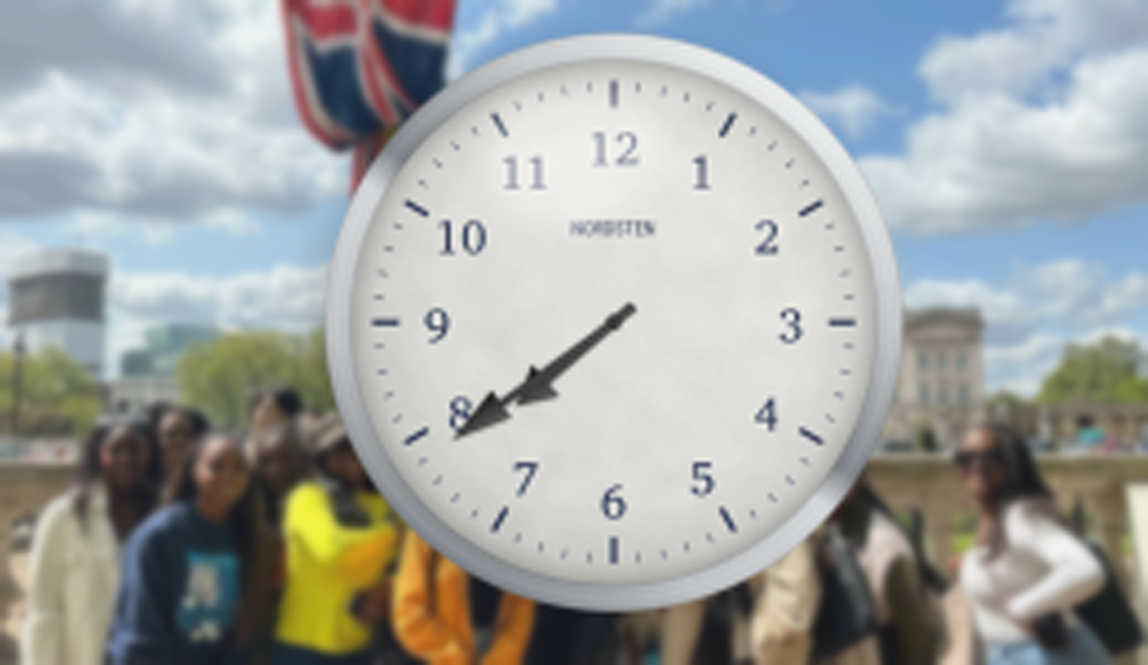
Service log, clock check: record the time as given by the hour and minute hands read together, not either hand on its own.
7:39
